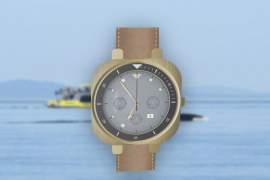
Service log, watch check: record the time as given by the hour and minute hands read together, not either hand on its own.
6:54
